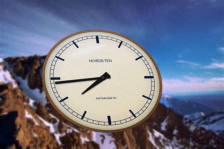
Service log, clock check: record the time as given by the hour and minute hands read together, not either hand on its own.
7:44
